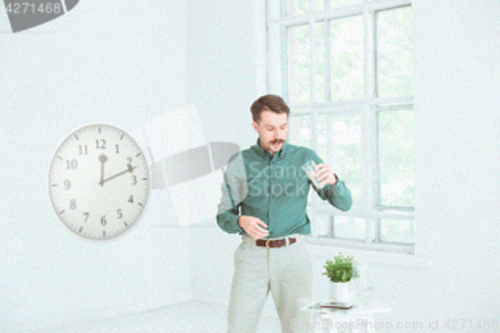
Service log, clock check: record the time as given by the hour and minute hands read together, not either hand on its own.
12:12
